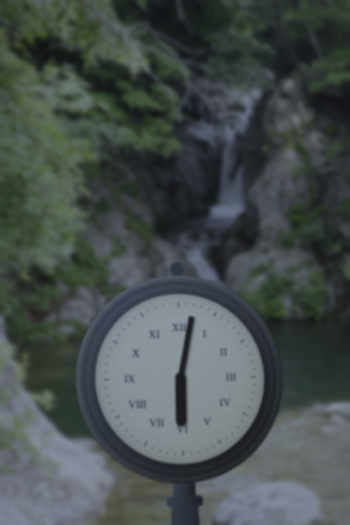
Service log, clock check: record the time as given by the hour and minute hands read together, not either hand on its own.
6:02
